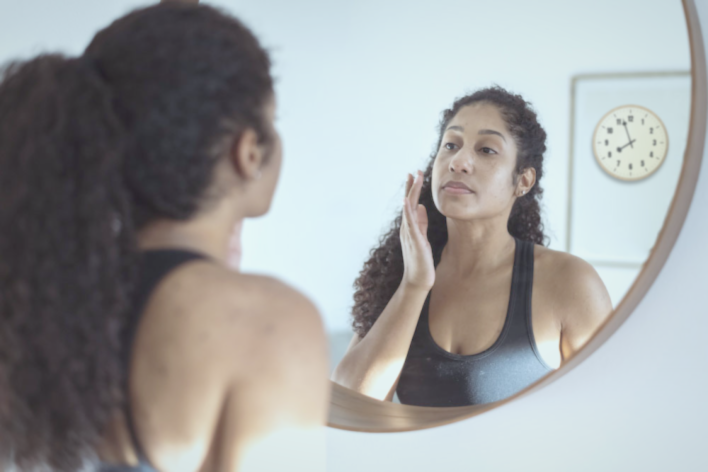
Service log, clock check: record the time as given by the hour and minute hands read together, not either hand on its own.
7:57
